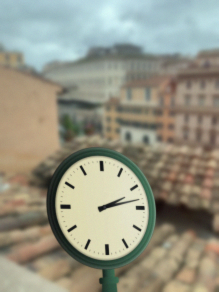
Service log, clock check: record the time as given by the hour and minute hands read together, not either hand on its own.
2:13
